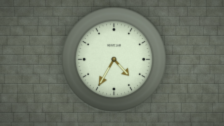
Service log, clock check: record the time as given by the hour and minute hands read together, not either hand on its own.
4:35
